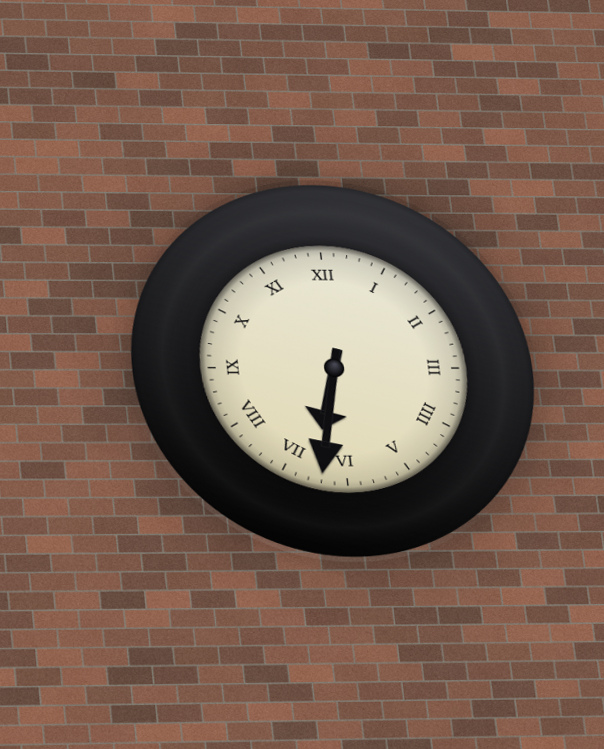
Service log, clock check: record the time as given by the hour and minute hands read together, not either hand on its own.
6:32
